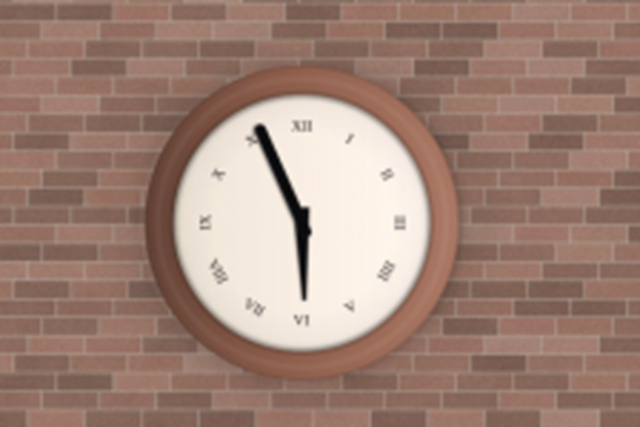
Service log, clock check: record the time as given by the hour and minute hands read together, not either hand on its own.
5:56
